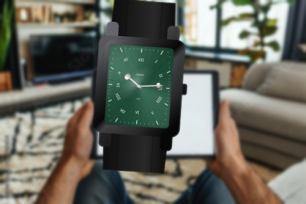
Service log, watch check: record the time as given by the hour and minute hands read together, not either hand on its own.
10:14
